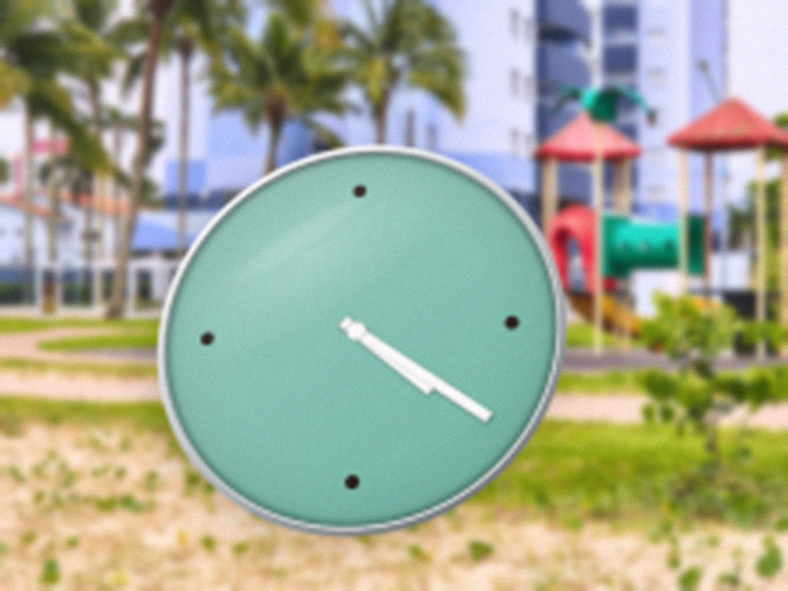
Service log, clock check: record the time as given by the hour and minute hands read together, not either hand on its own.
4:21
